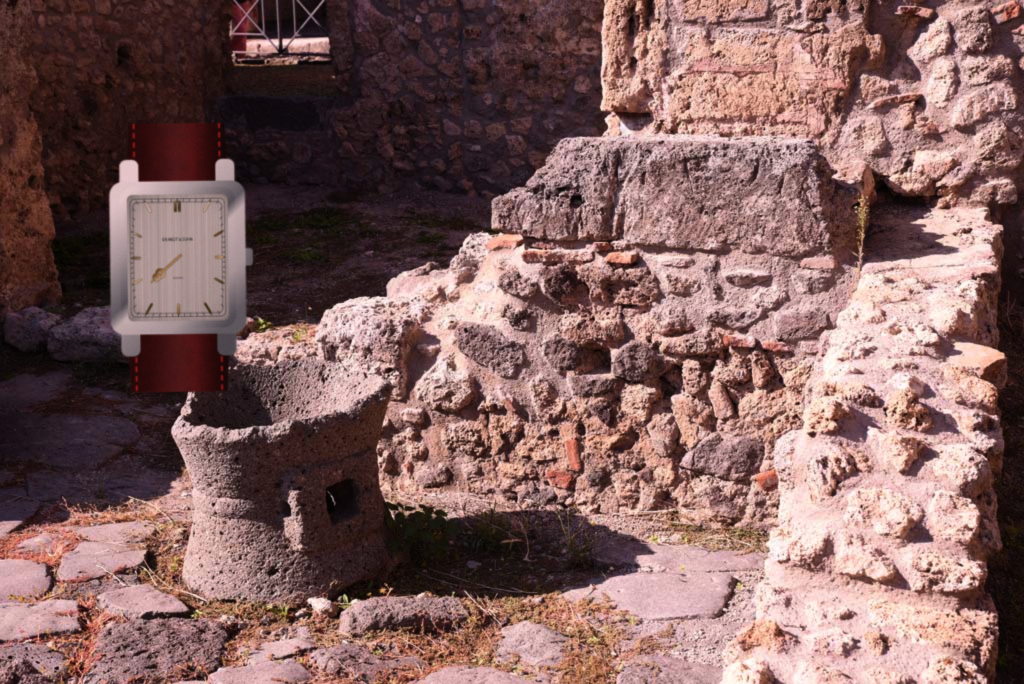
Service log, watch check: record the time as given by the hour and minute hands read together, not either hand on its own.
7:38
